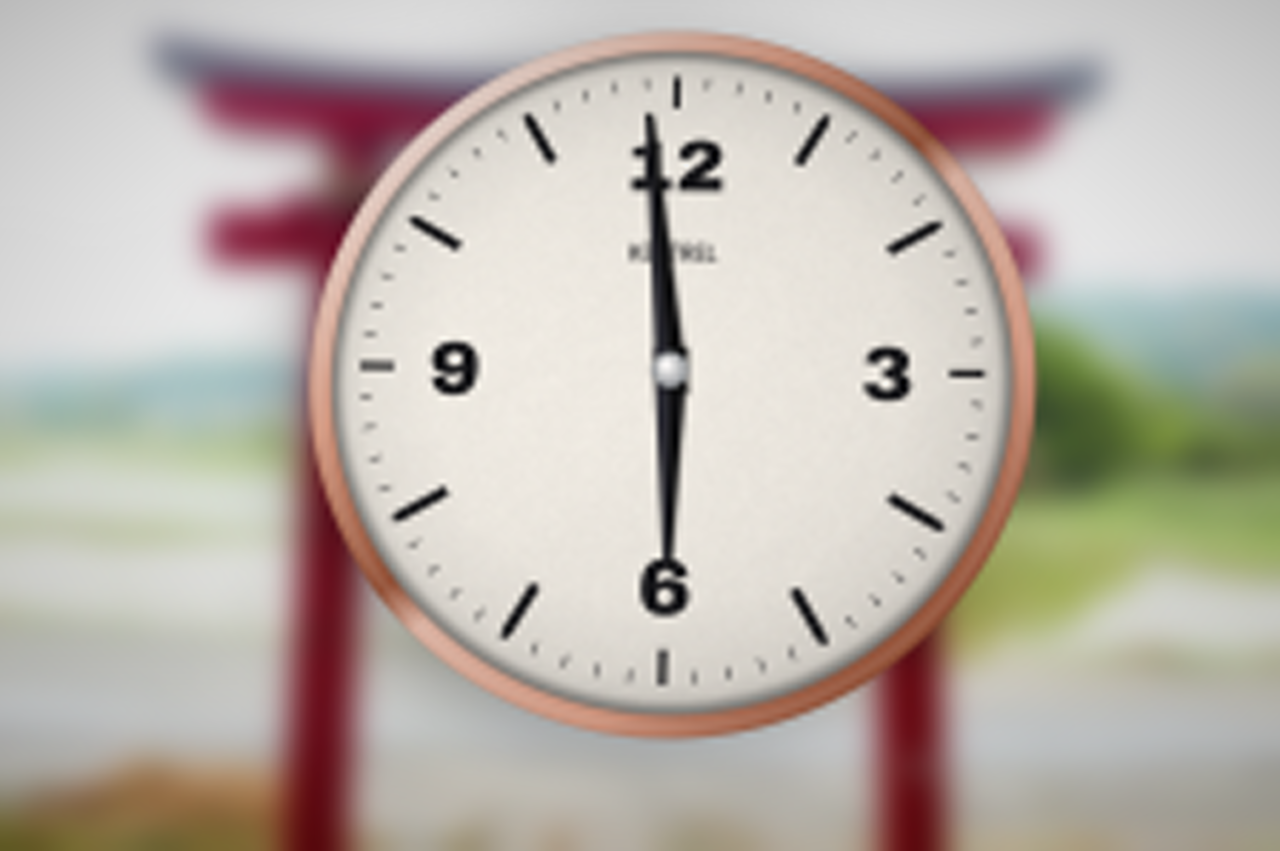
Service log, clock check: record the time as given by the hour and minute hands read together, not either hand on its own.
5:59
